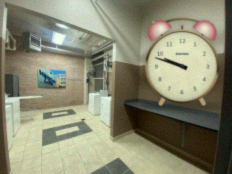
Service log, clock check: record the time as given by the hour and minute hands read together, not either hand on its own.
9:48
